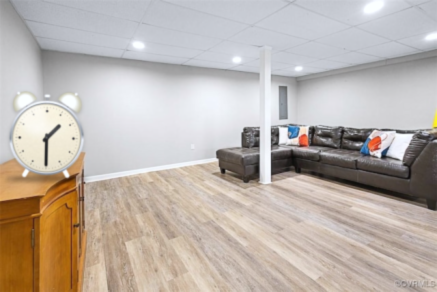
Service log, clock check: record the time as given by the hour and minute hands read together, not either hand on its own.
1:30
